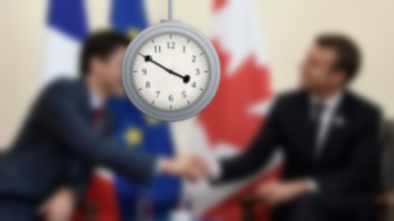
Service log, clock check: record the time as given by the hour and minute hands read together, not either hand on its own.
3:50
